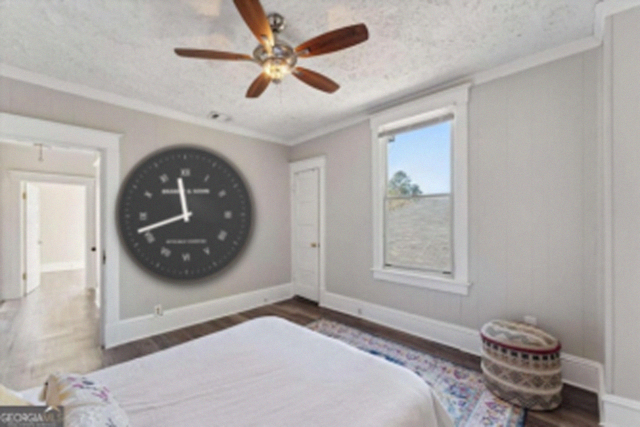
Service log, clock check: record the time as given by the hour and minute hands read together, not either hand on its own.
11:42
